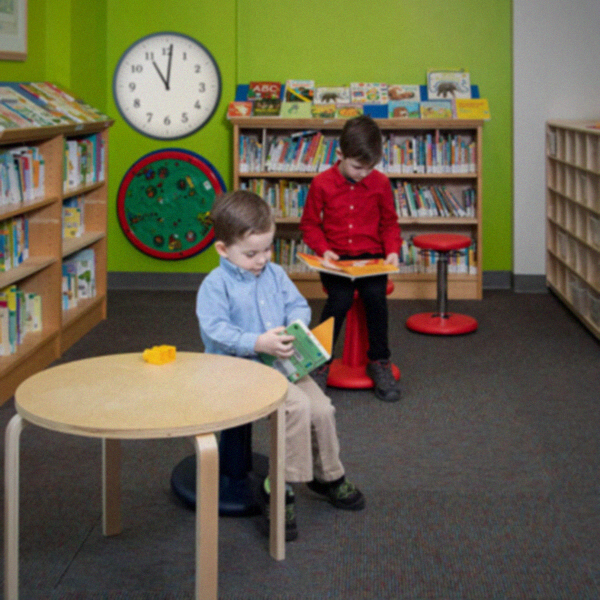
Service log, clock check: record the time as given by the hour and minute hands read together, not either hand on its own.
11:01
